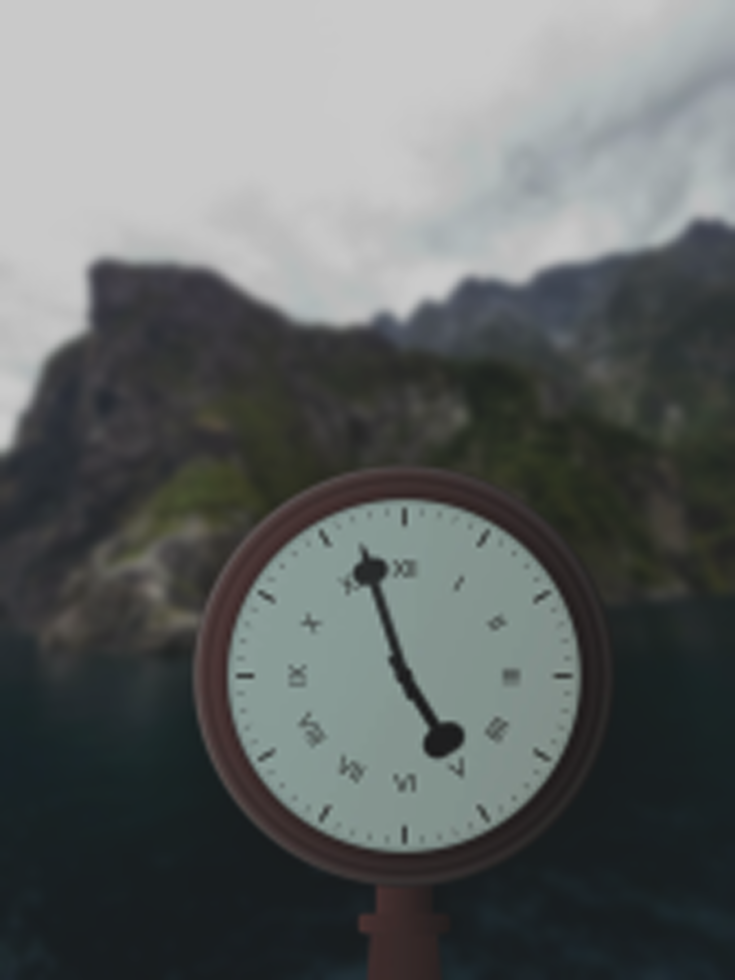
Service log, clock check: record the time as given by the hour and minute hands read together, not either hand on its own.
4:57
